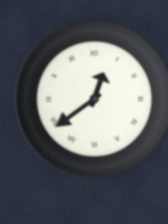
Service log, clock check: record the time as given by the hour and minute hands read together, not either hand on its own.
12:39
